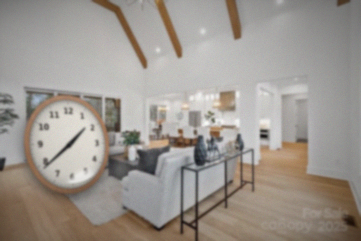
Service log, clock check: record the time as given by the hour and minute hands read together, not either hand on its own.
1:39
